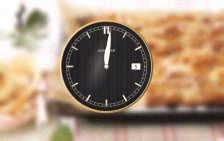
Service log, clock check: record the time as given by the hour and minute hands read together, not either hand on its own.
12:01
